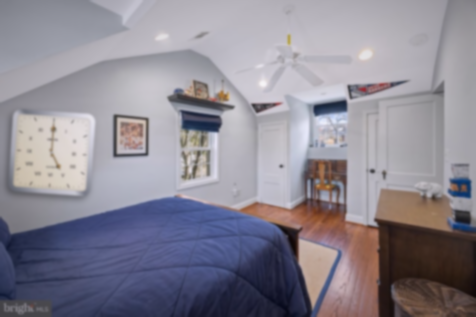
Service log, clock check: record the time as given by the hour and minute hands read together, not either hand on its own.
5:00
